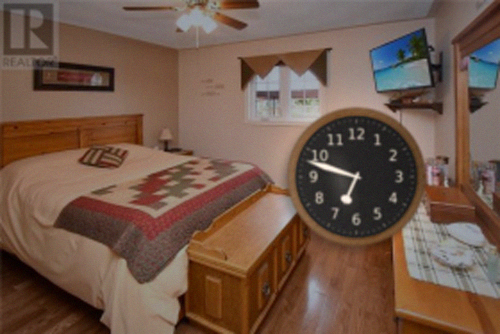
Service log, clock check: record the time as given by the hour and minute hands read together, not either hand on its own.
6:48
